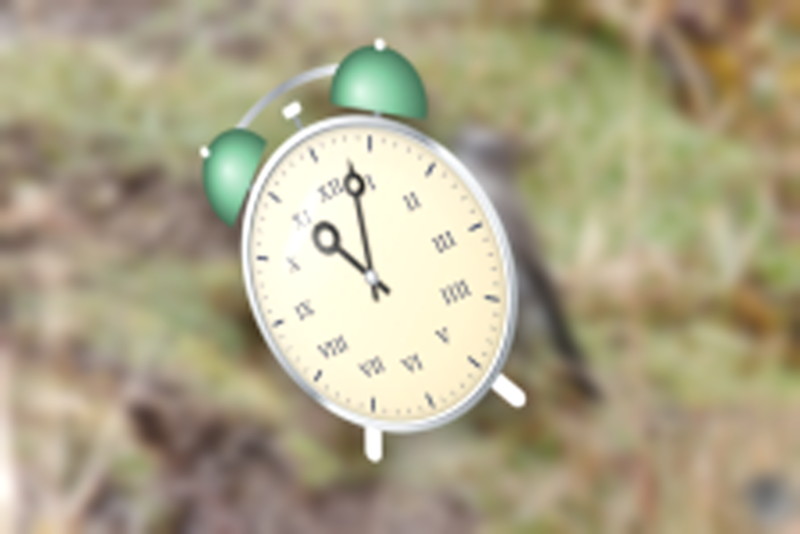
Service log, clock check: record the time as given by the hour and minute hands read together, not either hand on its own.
11:03
